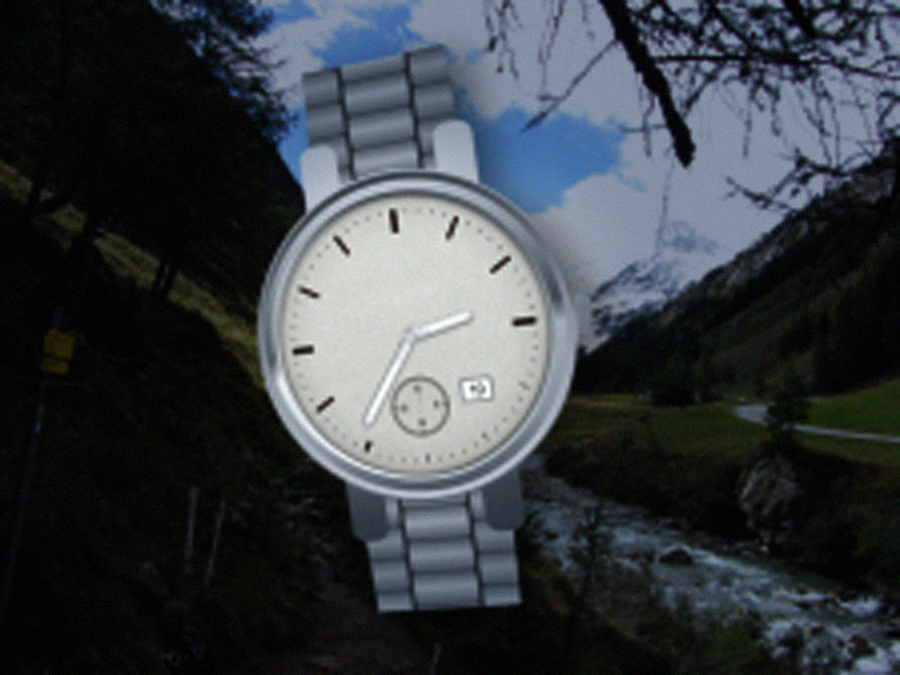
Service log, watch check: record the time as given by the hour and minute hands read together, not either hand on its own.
2:36
